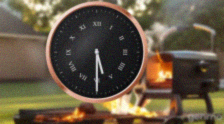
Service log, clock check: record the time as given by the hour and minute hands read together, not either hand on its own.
5:30
